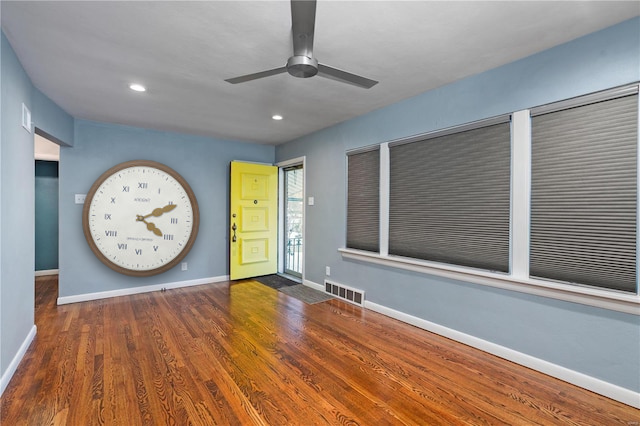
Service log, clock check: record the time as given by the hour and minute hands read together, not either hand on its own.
4:11
